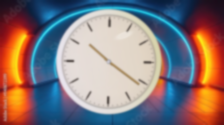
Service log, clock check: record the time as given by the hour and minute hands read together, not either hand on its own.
10:21
